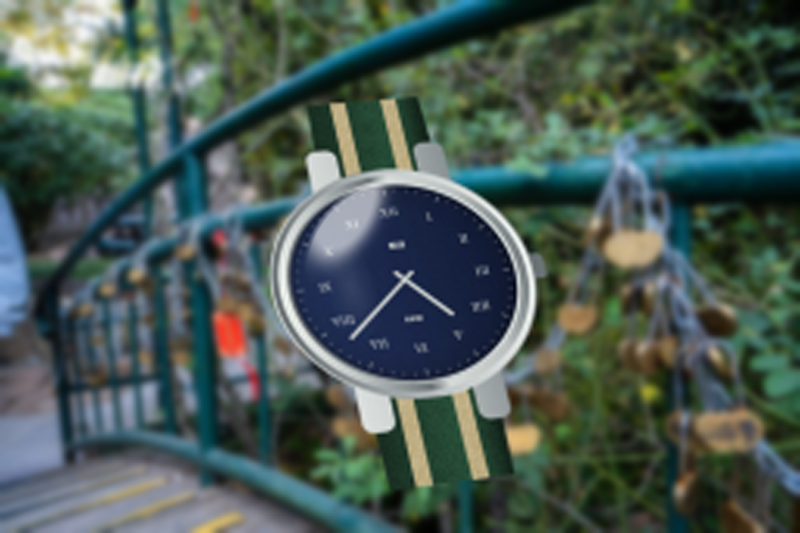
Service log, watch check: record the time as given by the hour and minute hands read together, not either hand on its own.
4:38
